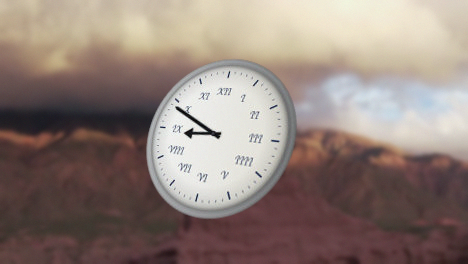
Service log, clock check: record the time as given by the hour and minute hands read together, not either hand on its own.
8:49
